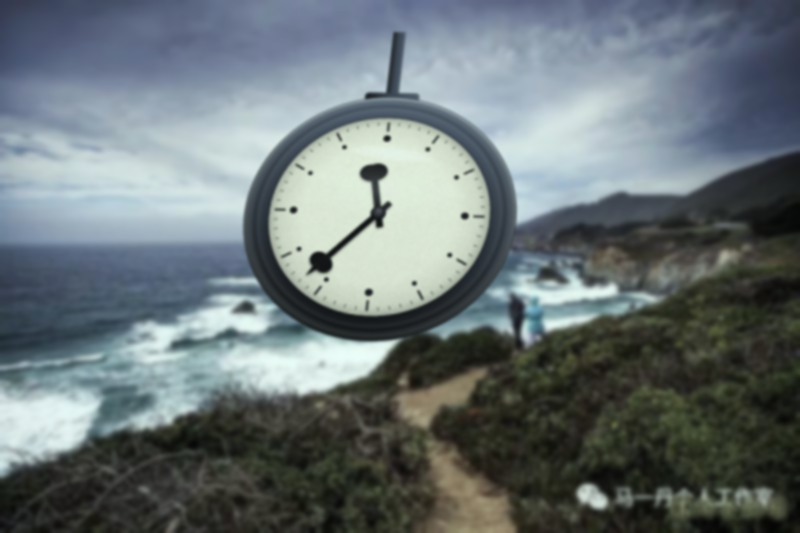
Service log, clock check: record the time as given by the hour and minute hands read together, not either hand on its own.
11:37
